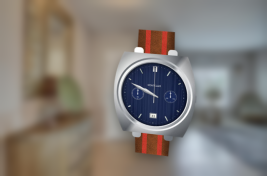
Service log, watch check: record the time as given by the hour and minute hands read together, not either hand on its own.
9:49
